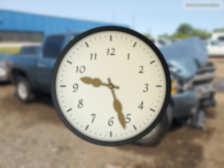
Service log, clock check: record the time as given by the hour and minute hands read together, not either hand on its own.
9:27
